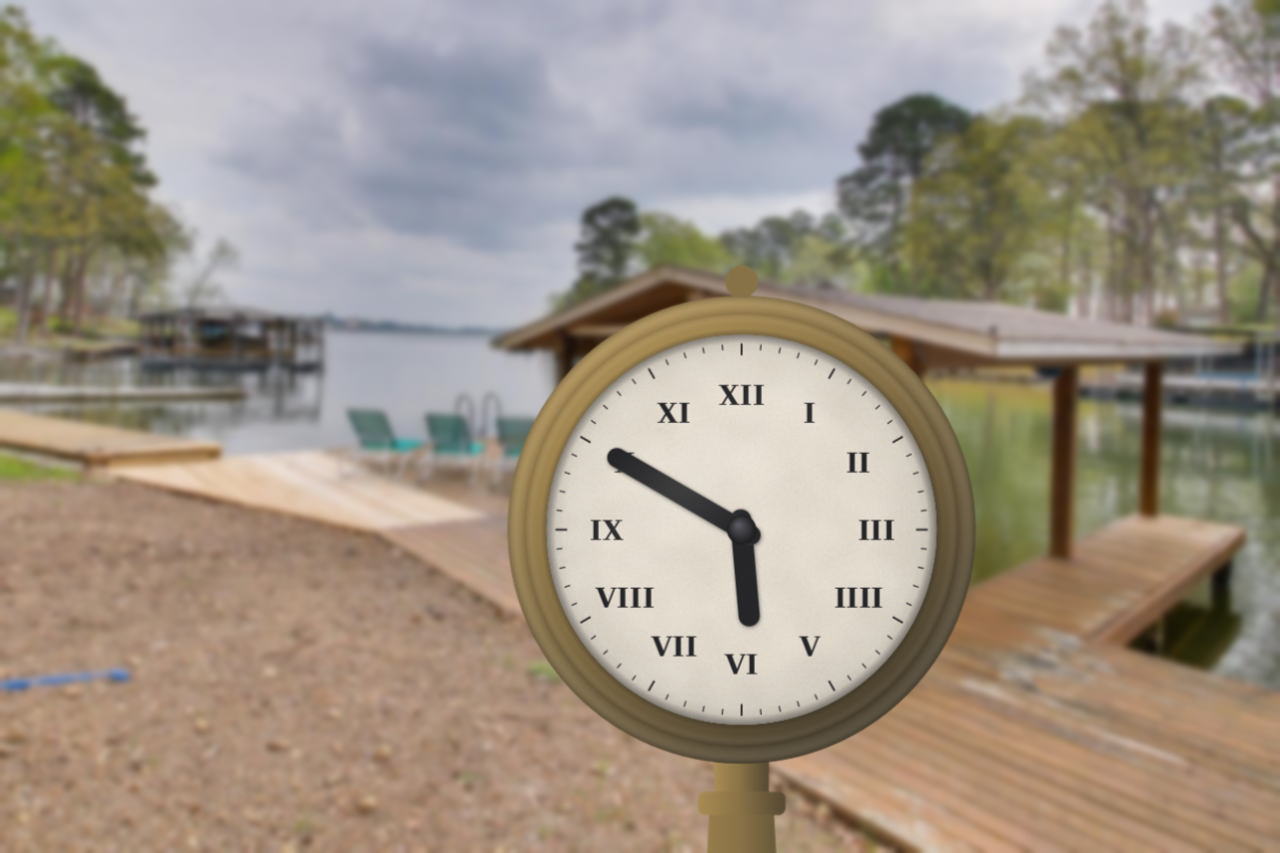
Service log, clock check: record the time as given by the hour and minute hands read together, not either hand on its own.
5:50
